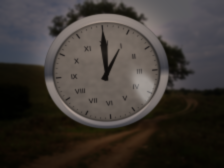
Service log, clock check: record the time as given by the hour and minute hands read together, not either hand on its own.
1:00
